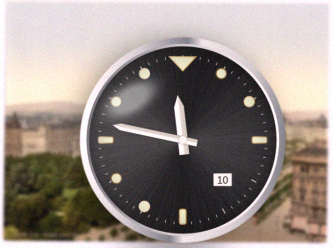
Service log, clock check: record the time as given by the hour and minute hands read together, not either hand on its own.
11:47
